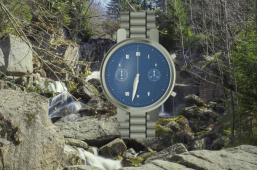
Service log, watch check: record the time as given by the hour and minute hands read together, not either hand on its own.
6:32
